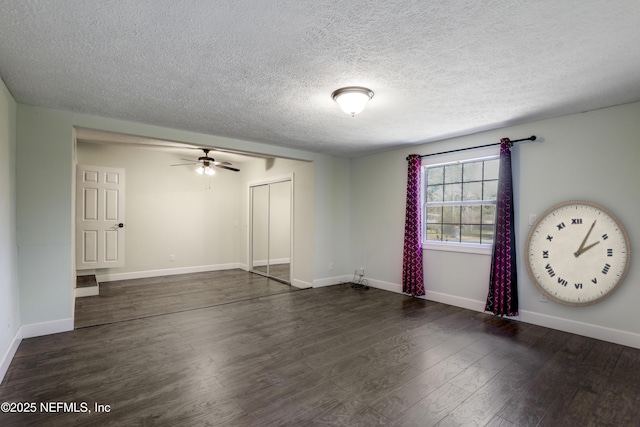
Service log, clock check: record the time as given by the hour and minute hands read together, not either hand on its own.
2:05
